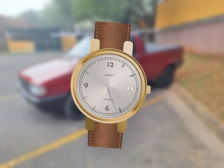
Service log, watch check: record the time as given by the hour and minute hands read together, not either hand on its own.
5:26
